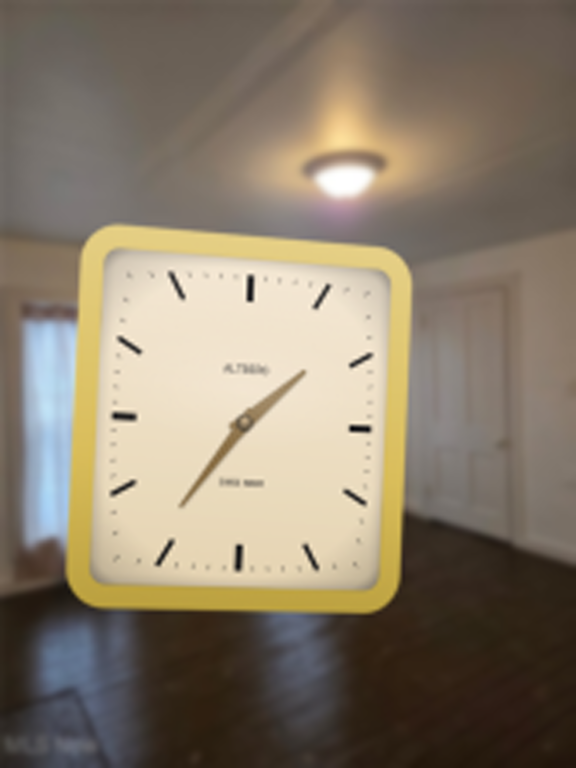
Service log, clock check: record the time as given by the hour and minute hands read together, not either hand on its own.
1:36
